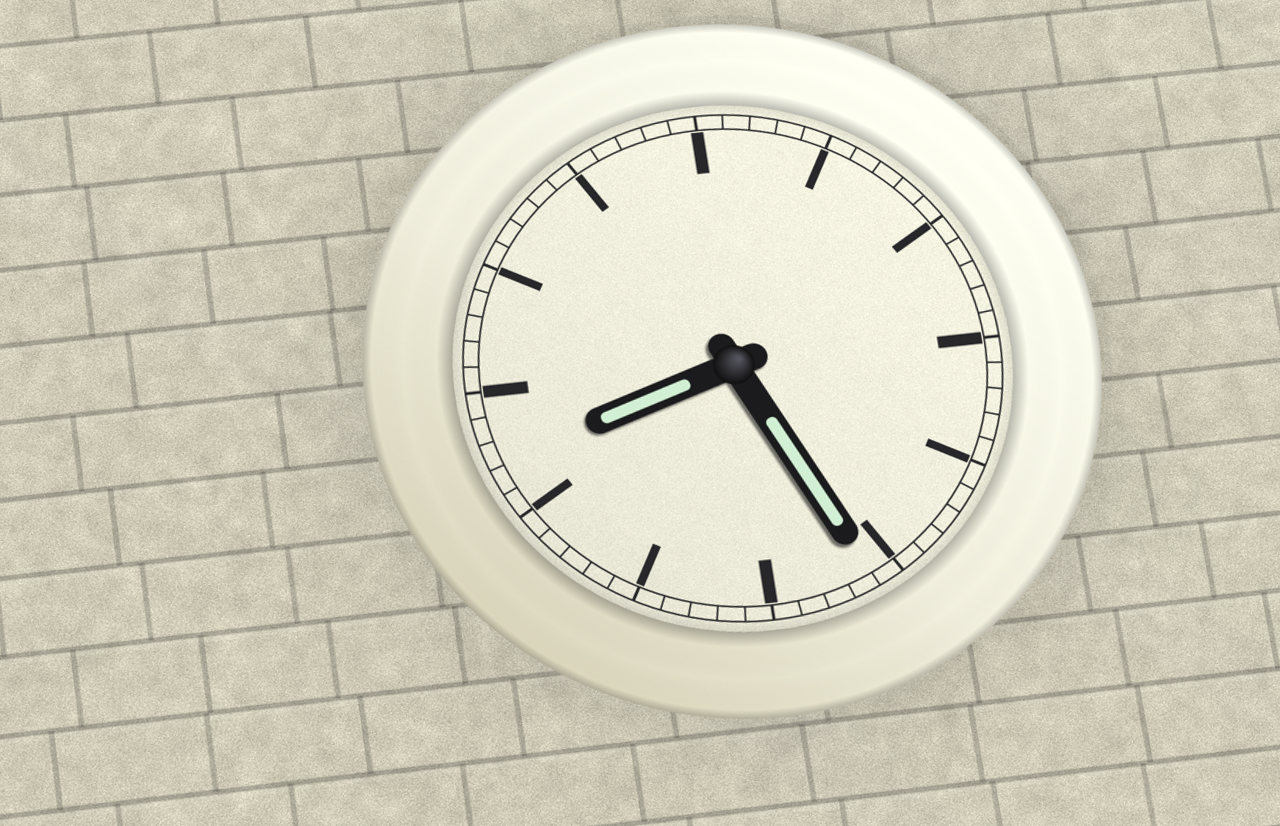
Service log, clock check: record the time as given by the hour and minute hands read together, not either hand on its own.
8:26
